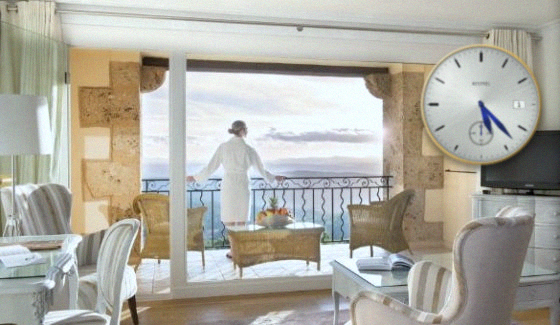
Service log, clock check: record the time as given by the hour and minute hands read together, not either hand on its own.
5:23
